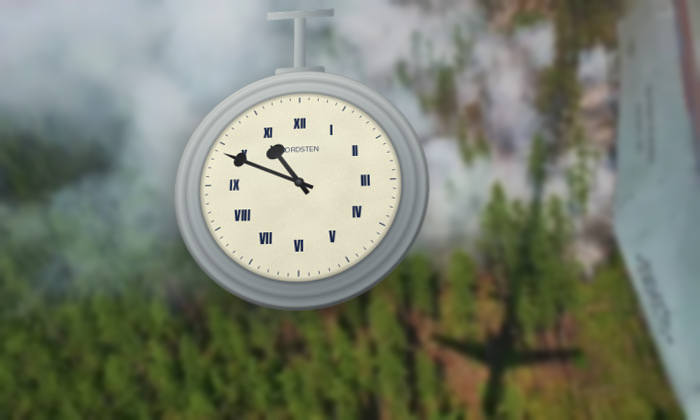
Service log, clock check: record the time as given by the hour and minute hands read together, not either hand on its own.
10:49
